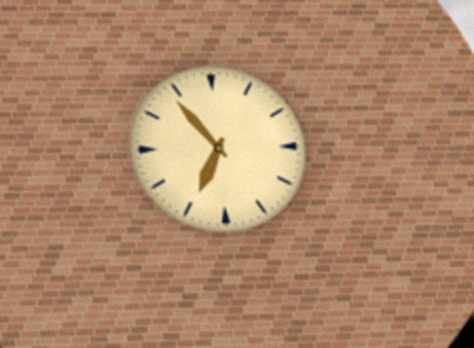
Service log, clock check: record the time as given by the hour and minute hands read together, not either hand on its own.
6:54
